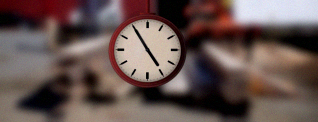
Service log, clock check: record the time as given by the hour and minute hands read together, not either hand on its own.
4:55
